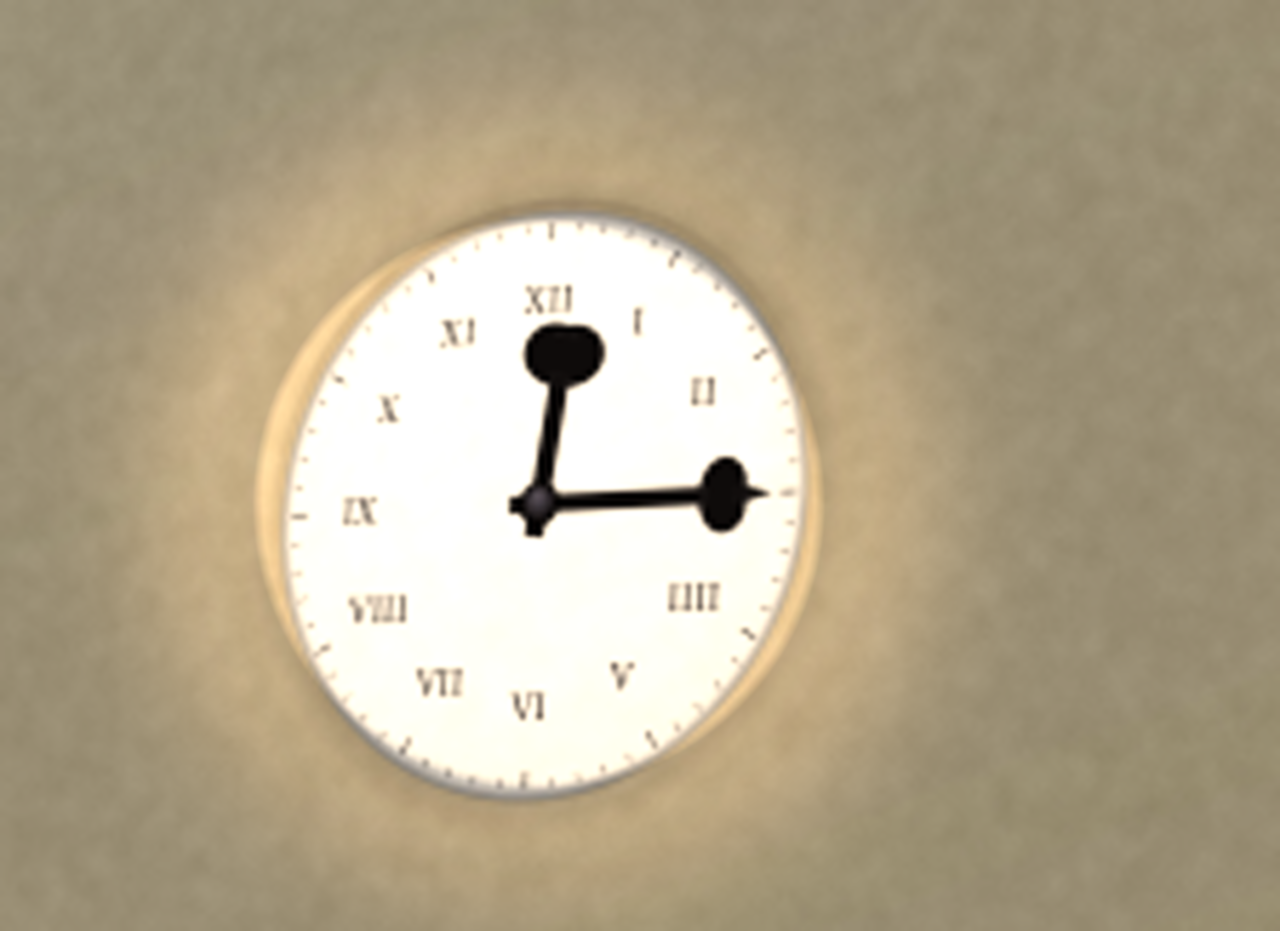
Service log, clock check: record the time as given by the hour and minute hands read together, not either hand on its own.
12:15
